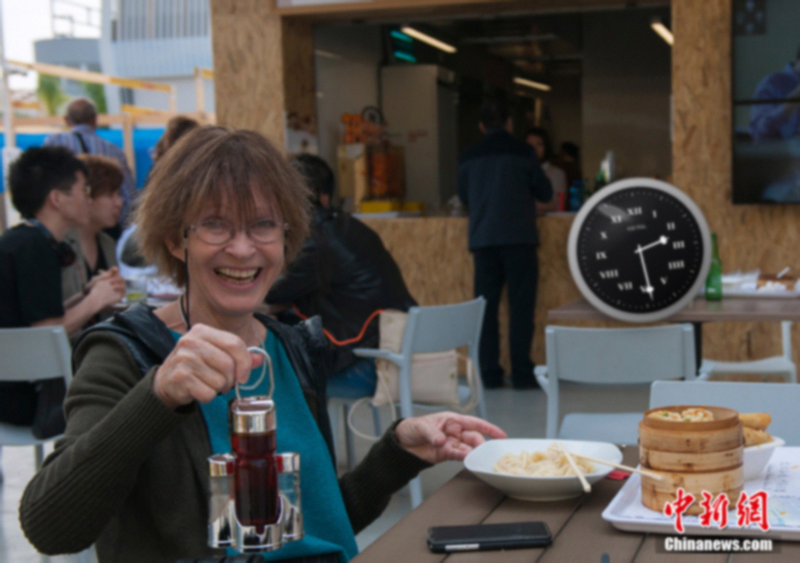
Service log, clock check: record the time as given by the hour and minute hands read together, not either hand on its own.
2:29
